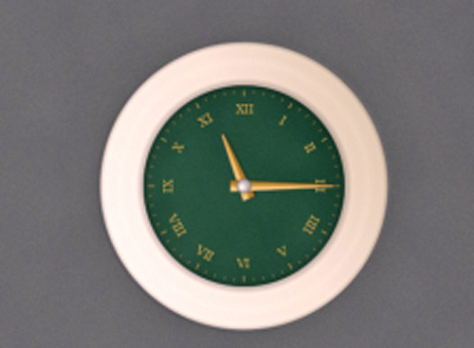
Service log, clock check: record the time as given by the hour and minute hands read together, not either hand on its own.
11:15
